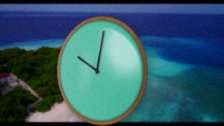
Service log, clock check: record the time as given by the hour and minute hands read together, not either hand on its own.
10:02
